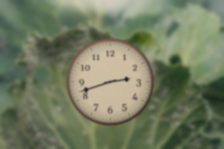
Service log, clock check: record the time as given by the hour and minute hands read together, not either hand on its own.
2:42
